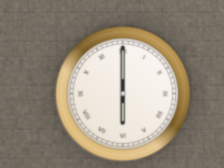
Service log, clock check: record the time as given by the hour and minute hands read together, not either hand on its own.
6:00
